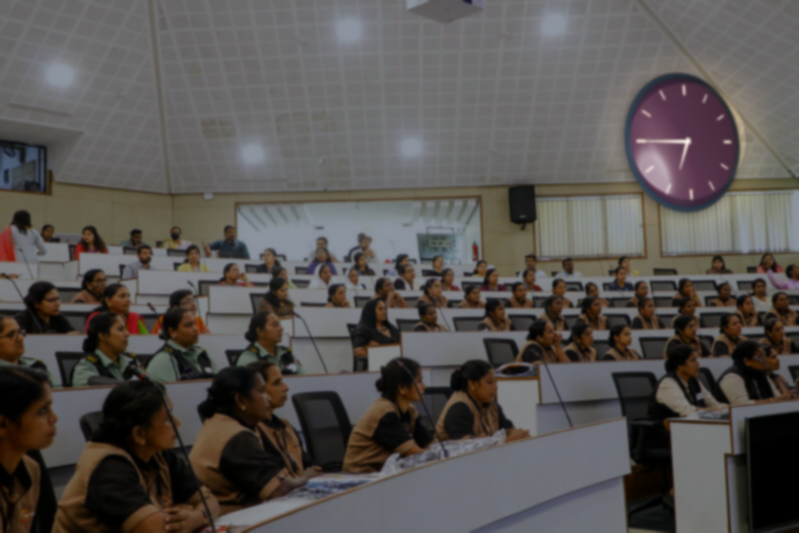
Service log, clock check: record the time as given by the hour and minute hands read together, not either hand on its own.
6:45
